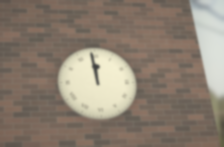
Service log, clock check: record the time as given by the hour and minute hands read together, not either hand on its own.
11:59
